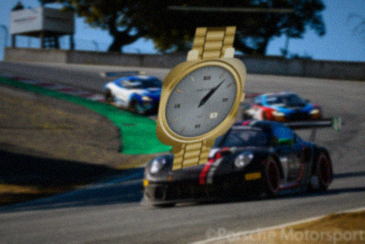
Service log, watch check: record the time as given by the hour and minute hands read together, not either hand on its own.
1:07
